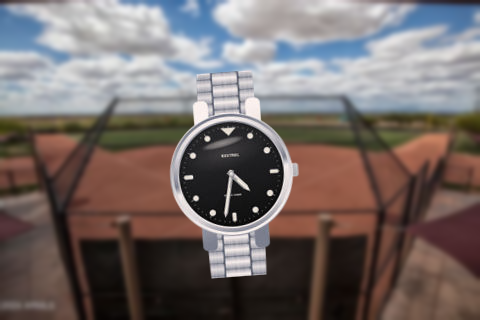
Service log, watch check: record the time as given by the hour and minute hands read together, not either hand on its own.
4:32
